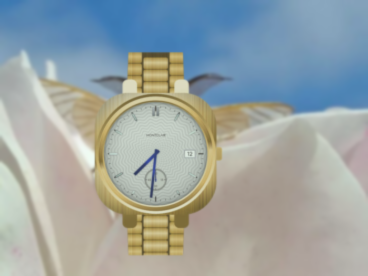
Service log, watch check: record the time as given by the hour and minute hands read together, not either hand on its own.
7:31
